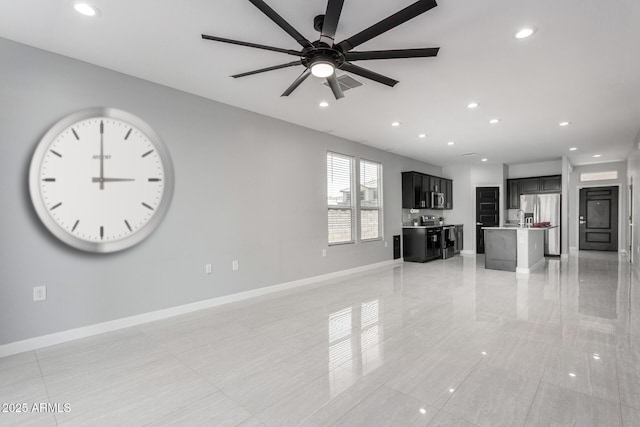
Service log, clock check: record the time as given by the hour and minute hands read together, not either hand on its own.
3:00
